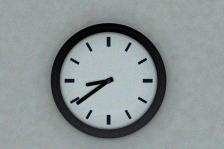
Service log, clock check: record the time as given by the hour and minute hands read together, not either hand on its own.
8:39
